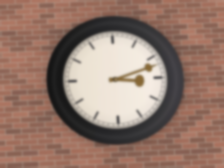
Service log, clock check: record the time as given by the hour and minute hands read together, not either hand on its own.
3:12
